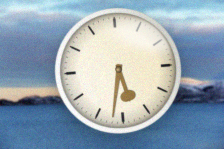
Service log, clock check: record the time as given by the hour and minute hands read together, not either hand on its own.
5:32
